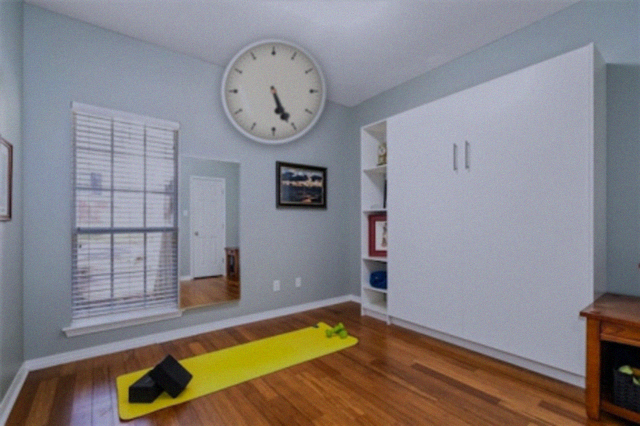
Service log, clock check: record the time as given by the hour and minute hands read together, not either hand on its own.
5:26
